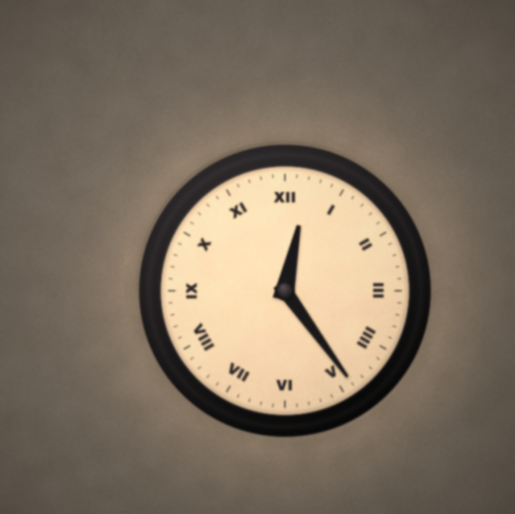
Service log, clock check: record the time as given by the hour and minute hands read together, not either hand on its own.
12:24
